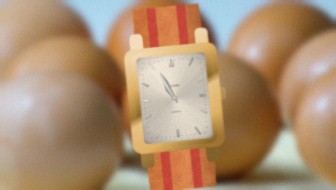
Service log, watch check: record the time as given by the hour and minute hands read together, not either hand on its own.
10:56
